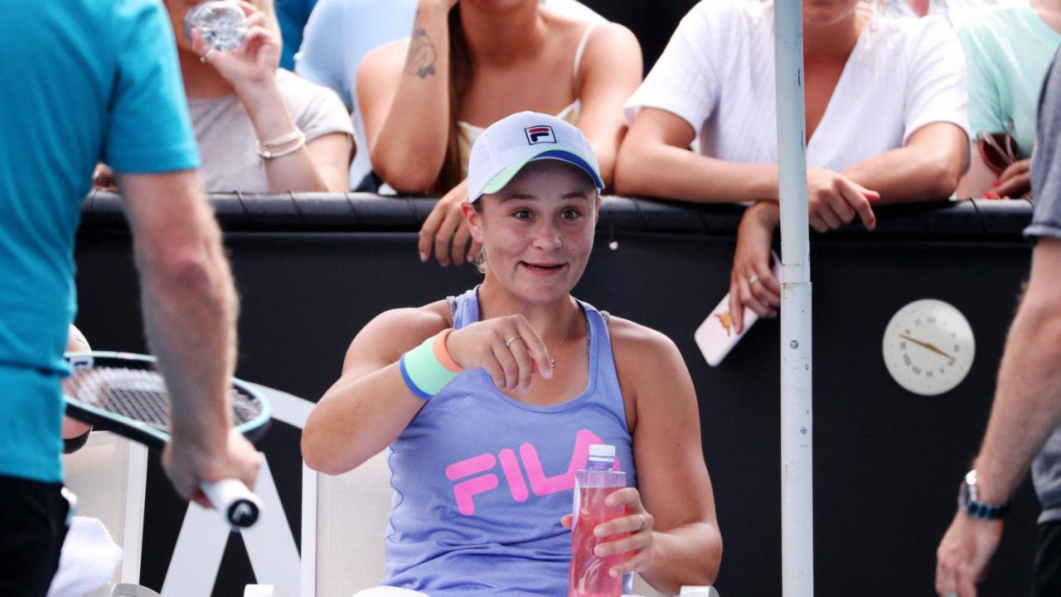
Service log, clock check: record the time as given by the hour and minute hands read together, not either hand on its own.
3:48
